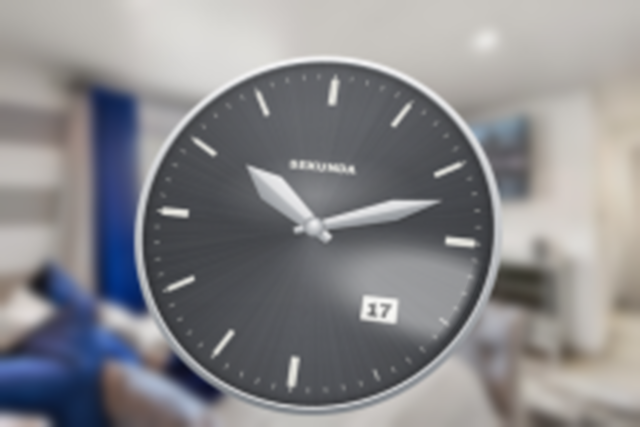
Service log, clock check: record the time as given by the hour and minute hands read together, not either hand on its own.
10:12
